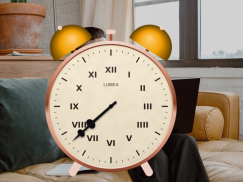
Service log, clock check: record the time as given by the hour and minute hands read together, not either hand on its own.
7:38
